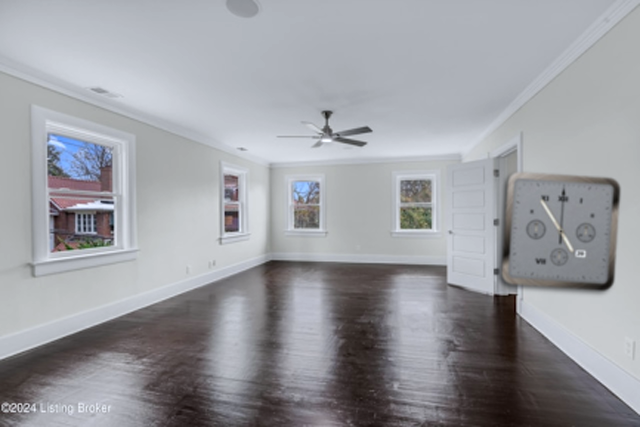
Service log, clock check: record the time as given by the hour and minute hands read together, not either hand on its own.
4:54
